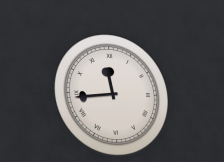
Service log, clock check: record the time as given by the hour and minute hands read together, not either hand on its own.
11:44
